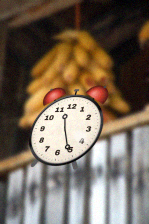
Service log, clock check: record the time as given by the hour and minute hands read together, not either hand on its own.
11:26
